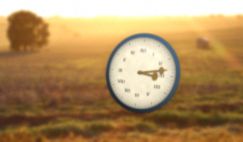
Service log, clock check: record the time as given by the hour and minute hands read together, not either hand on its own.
3:13
